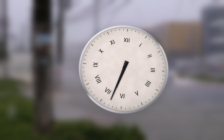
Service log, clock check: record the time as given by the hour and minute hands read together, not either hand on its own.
6:33
